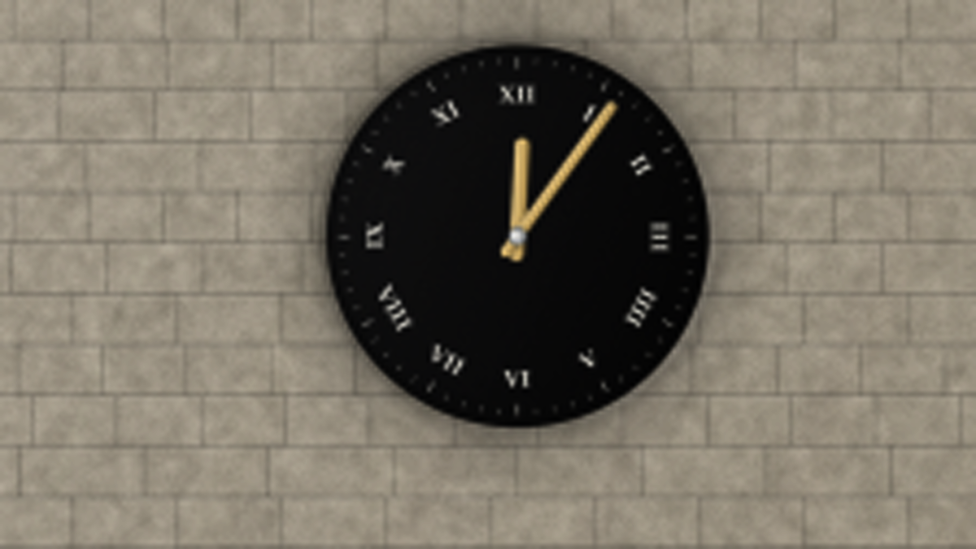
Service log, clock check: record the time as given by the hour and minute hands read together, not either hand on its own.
12:06
